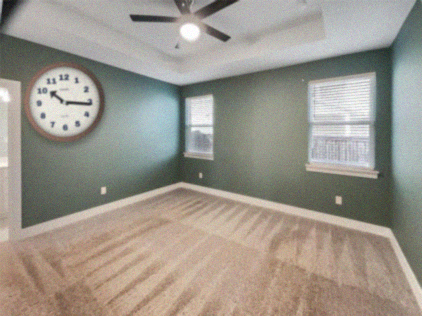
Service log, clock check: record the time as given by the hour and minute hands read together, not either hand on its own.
10:16
